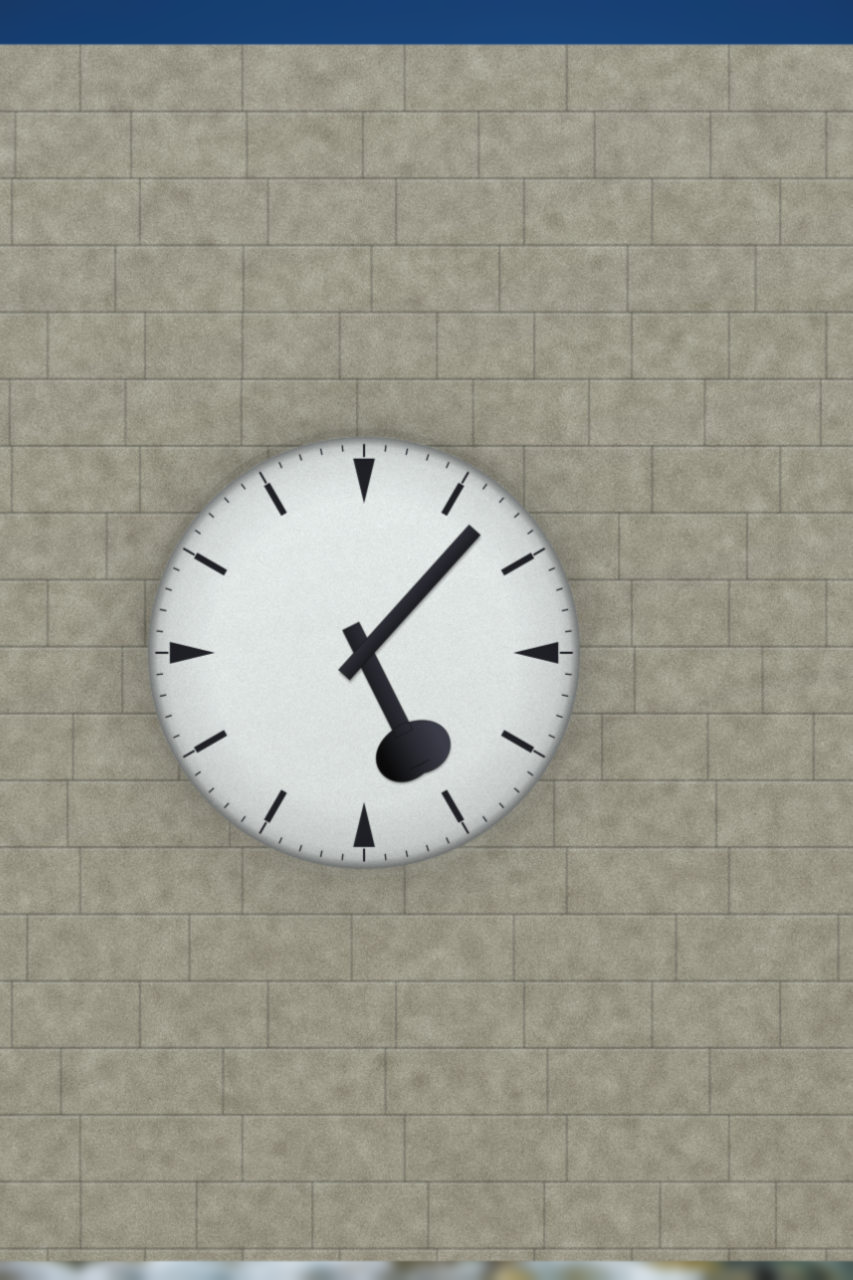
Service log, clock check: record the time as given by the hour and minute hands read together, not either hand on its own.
5:07
